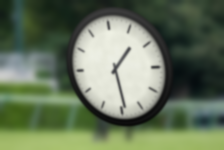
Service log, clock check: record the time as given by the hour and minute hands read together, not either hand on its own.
1:29
